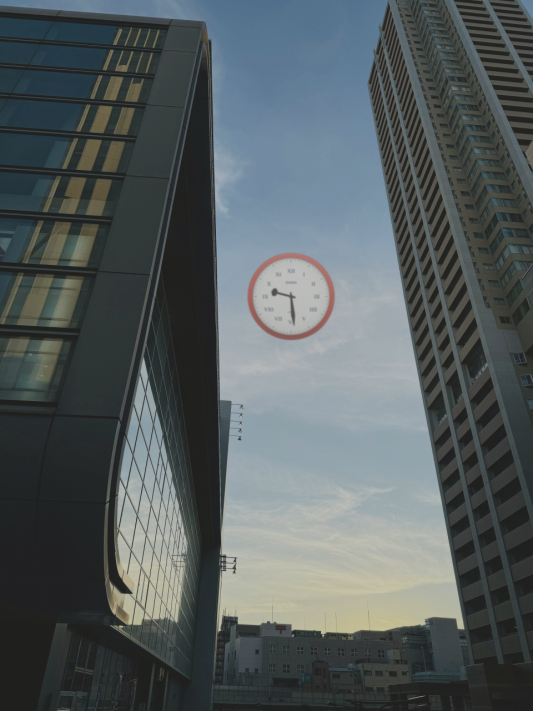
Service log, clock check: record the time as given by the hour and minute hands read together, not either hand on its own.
9:29
